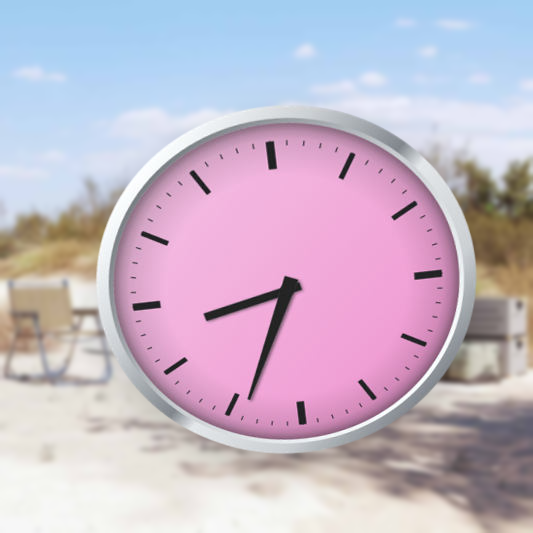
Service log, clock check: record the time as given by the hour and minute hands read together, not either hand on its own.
8:34
